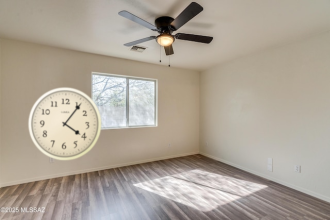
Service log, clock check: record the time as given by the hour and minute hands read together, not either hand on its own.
4:06
